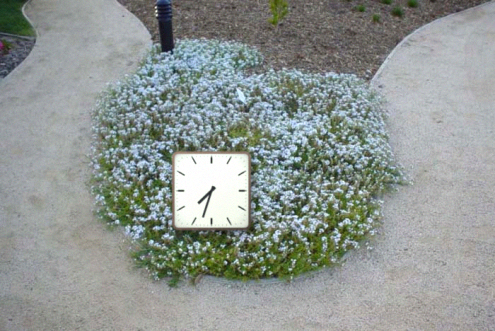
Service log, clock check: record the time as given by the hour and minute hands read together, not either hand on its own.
7:33
